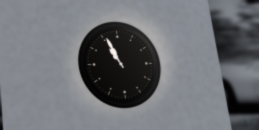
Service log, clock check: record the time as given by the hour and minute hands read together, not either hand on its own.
10:56
